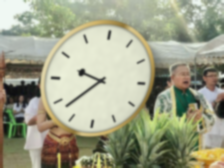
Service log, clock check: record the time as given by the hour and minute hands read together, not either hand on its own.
9:38
